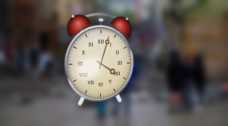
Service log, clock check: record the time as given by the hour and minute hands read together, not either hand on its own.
4:03
